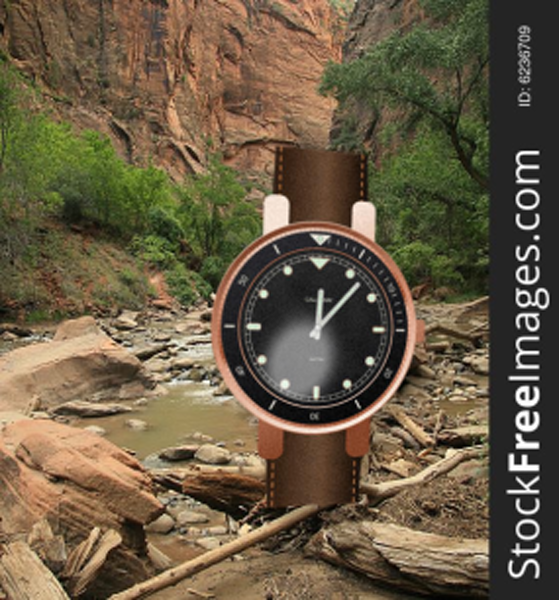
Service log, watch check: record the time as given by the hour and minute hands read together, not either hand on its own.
12:07
